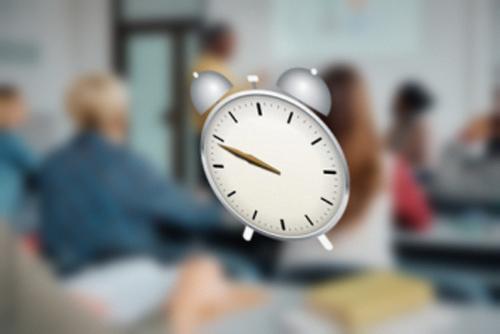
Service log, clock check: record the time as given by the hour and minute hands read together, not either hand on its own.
9:49
